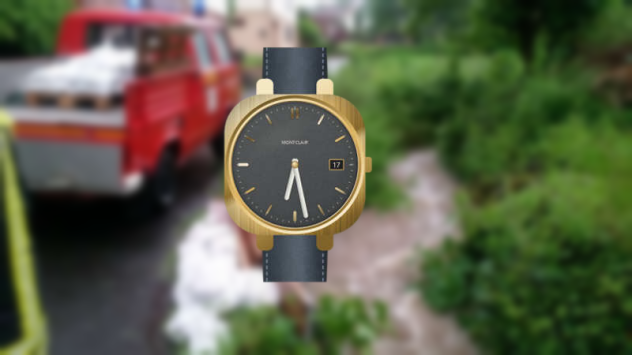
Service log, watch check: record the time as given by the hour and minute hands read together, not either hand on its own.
6:28
